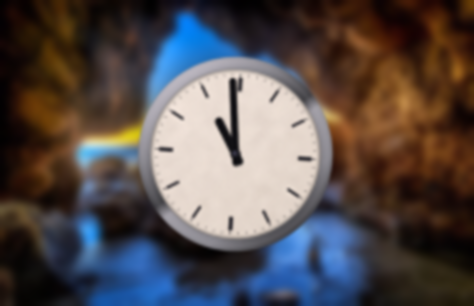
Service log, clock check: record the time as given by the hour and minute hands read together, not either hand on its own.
10:59
